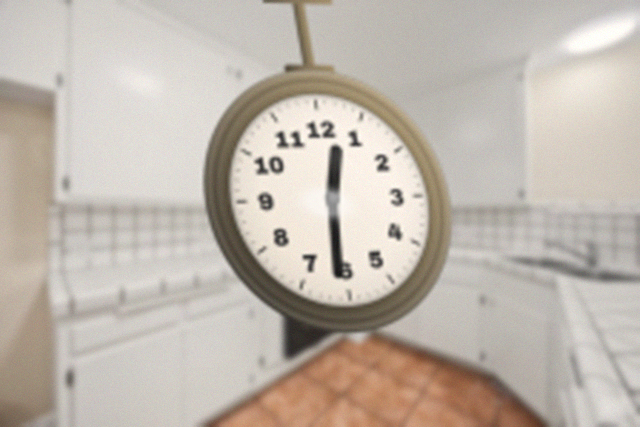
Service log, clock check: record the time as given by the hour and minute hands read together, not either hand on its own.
12:31
